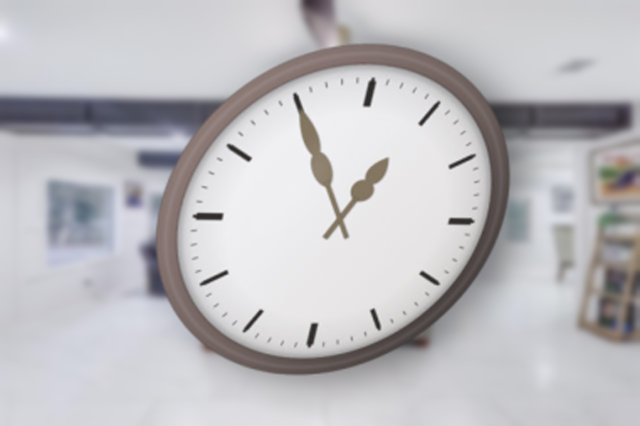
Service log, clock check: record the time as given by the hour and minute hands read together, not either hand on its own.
12:55
